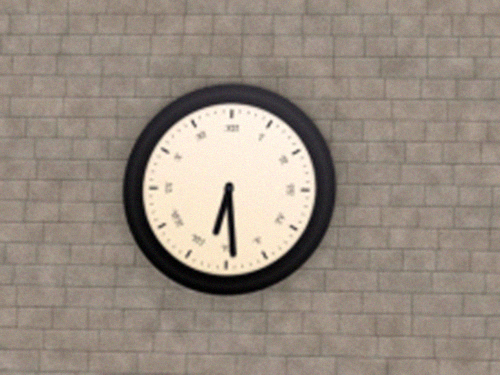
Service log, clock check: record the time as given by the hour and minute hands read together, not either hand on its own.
6:29
